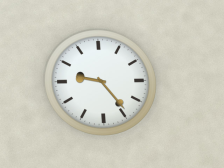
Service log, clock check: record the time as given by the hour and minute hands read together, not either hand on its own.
9:24
